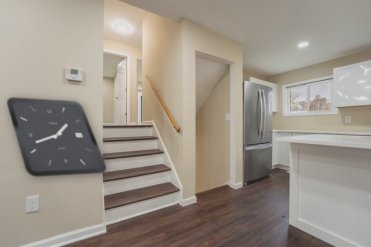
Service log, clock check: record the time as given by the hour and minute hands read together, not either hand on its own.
1:42
